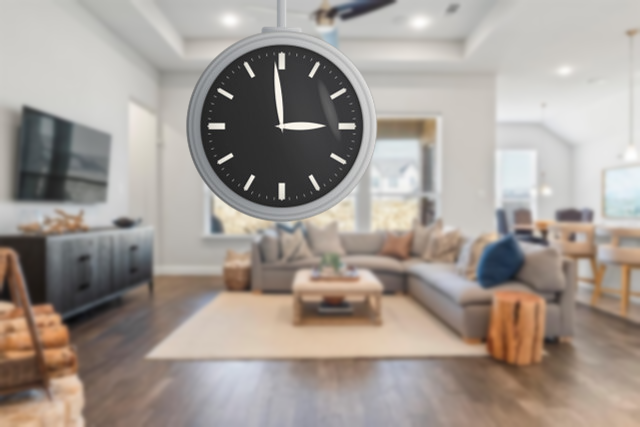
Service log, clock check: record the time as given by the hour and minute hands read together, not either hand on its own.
2:59
